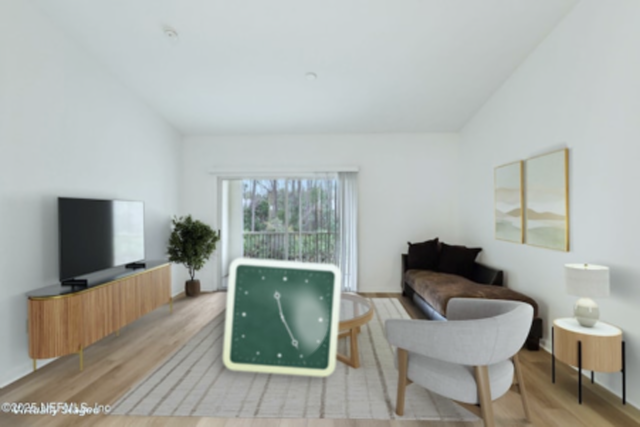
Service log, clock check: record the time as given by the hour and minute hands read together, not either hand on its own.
11:25
